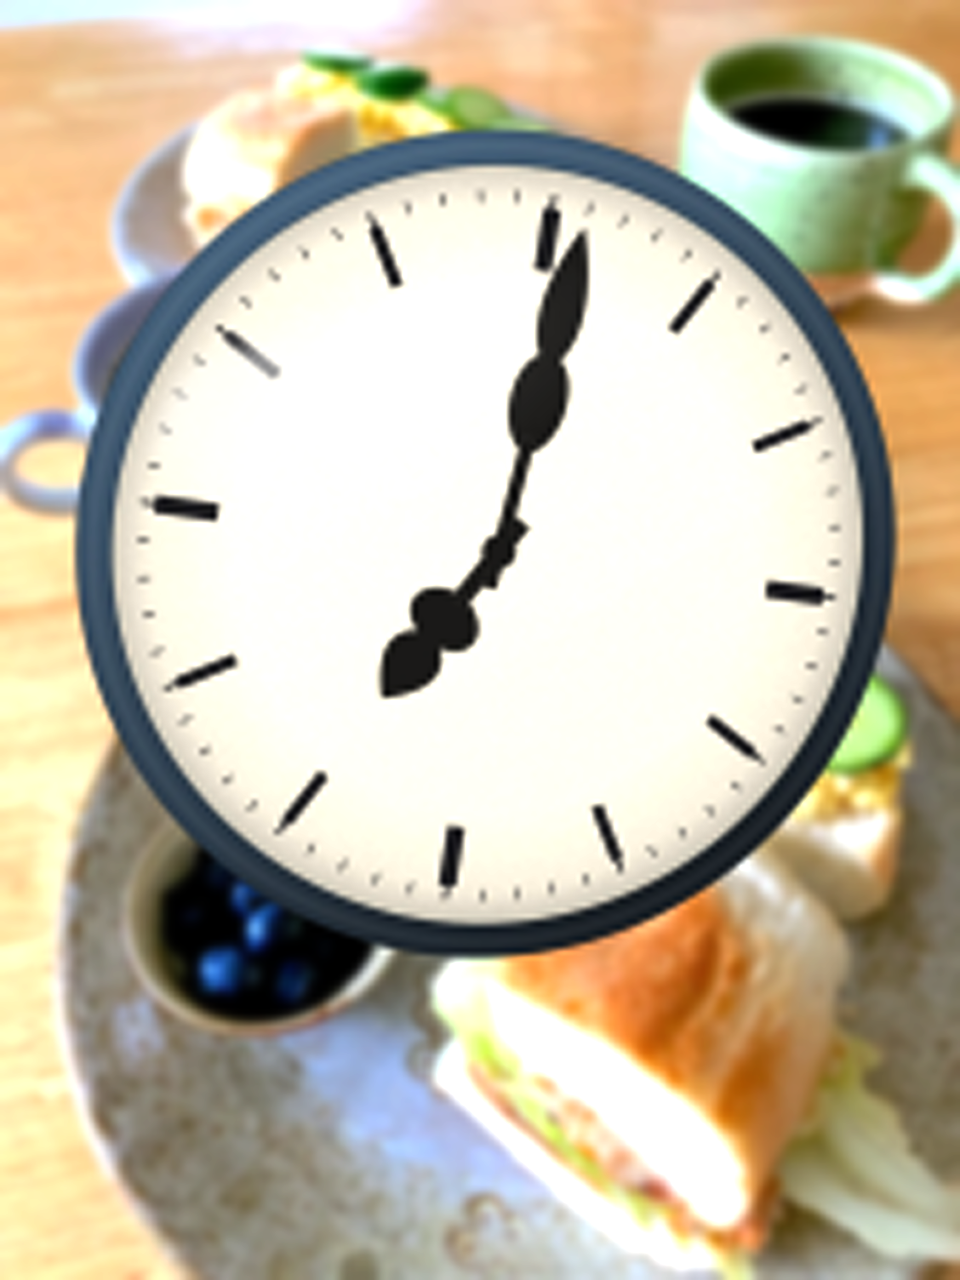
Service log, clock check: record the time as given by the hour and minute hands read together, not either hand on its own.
7:01
